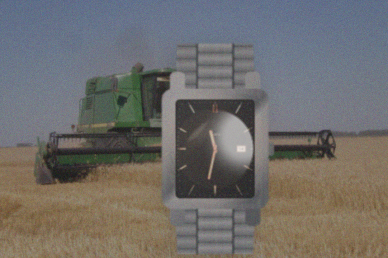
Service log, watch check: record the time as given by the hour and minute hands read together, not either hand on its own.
11:32
